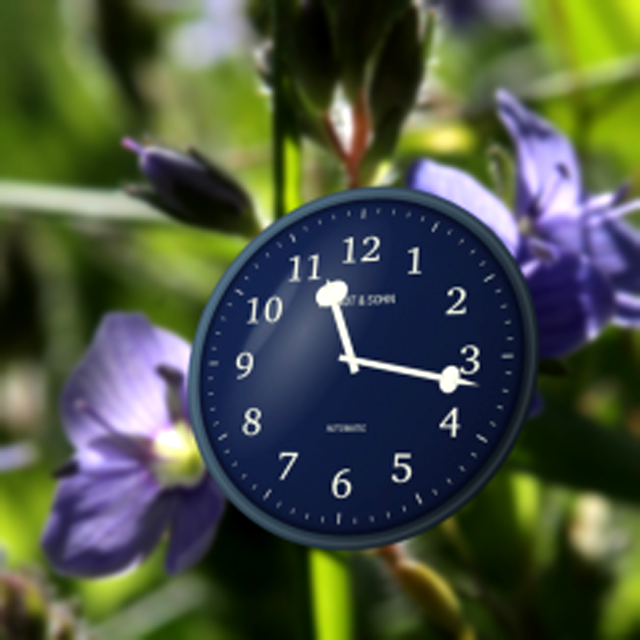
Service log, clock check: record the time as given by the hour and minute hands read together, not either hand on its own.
11:17
